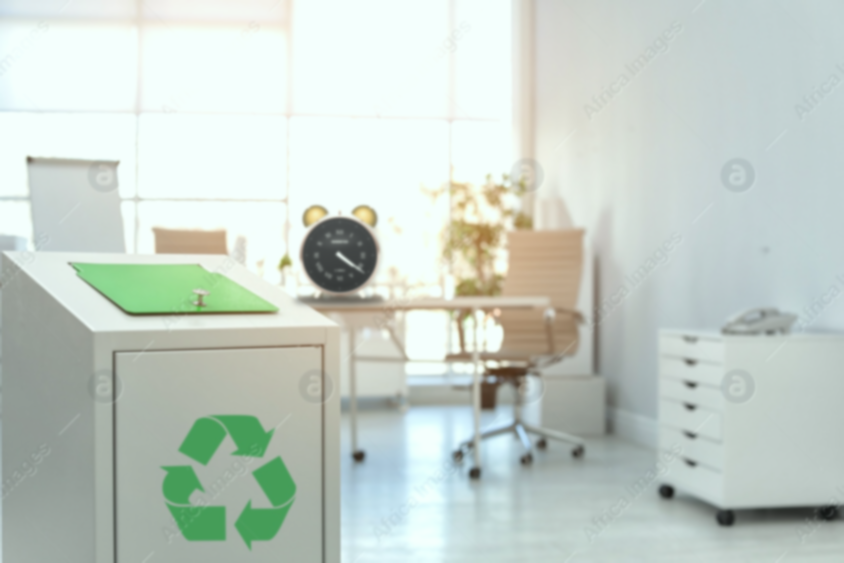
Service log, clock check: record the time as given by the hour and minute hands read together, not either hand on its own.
4:21
